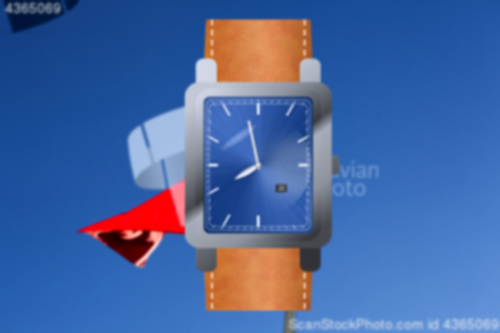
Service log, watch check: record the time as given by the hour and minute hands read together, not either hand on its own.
7:58
